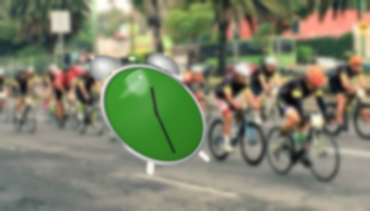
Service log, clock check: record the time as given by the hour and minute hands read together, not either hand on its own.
12:30
